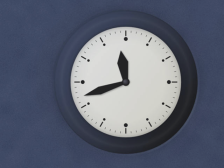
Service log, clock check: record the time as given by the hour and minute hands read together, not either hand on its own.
11:42
